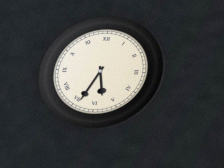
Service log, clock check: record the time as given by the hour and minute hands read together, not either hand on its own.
5:34
